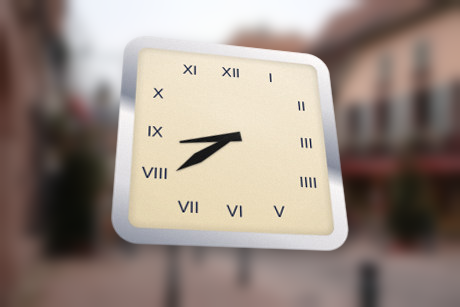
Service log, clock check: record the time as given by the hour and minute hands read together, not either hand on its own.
8:39
